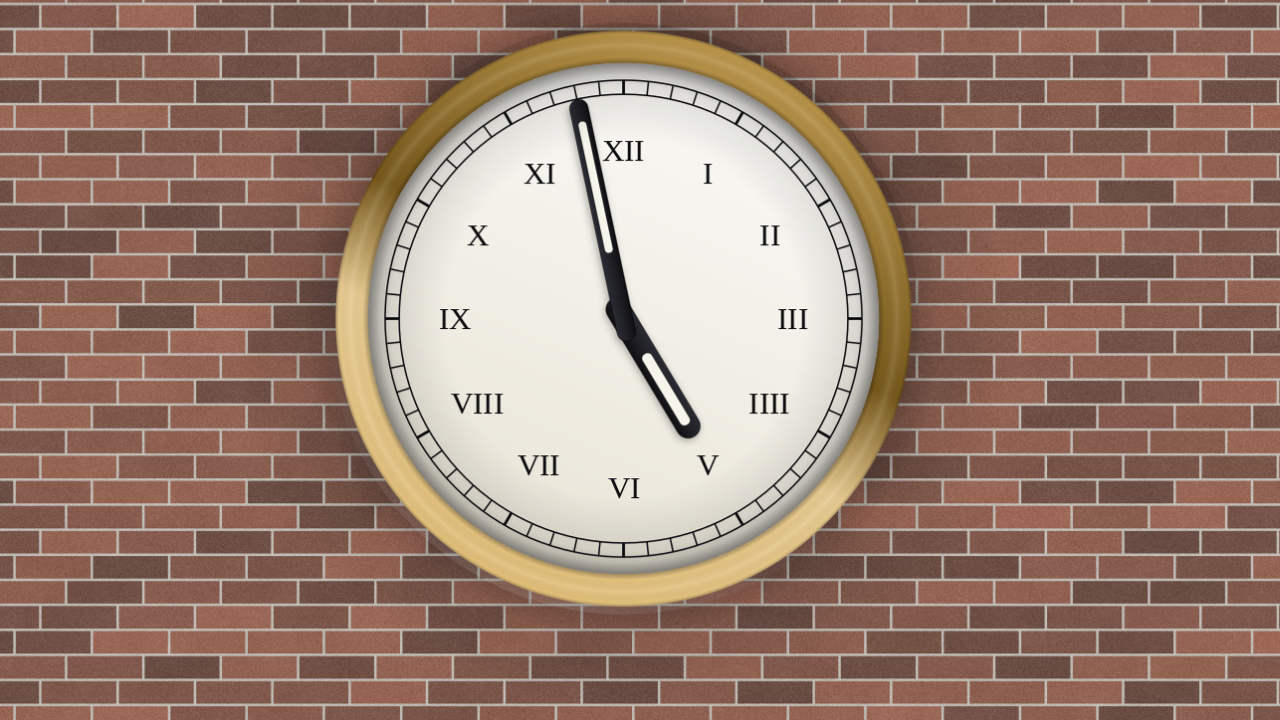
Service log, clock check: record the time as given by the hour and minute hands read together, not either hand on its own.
4:58
